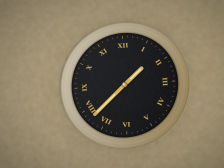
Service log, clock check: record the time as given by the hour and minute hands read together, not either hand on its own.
1:38
